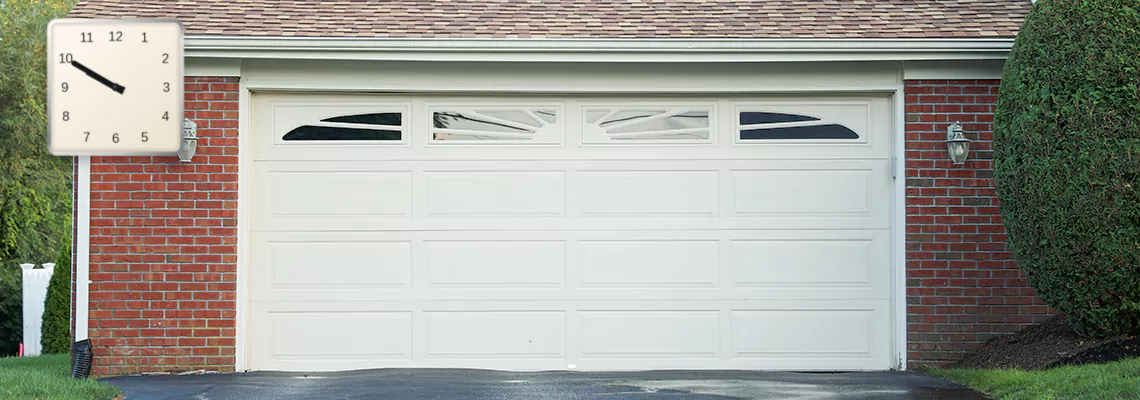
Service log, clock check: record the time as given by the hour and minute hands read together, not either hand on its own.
9:50
